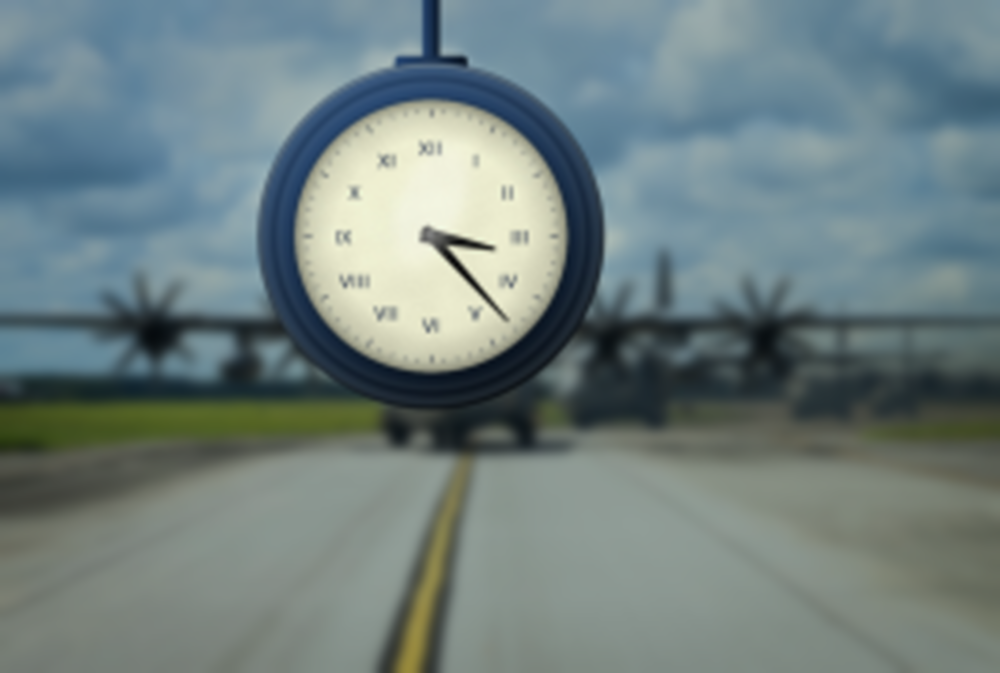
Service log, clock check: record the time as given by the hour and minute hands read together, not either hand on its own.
3:23
